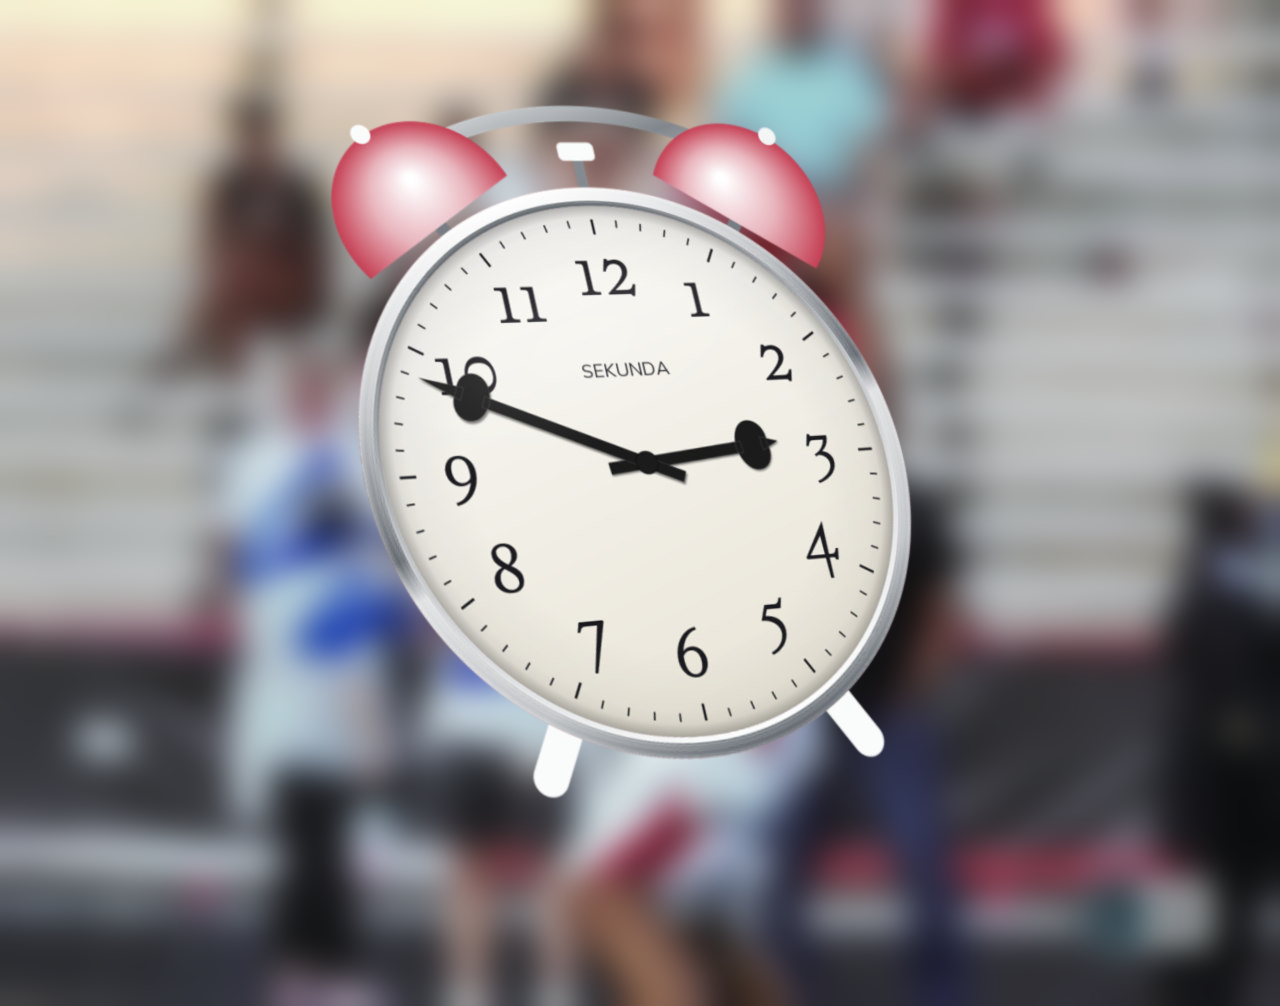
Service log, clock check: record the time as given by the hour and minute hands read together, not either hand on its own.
2:49
